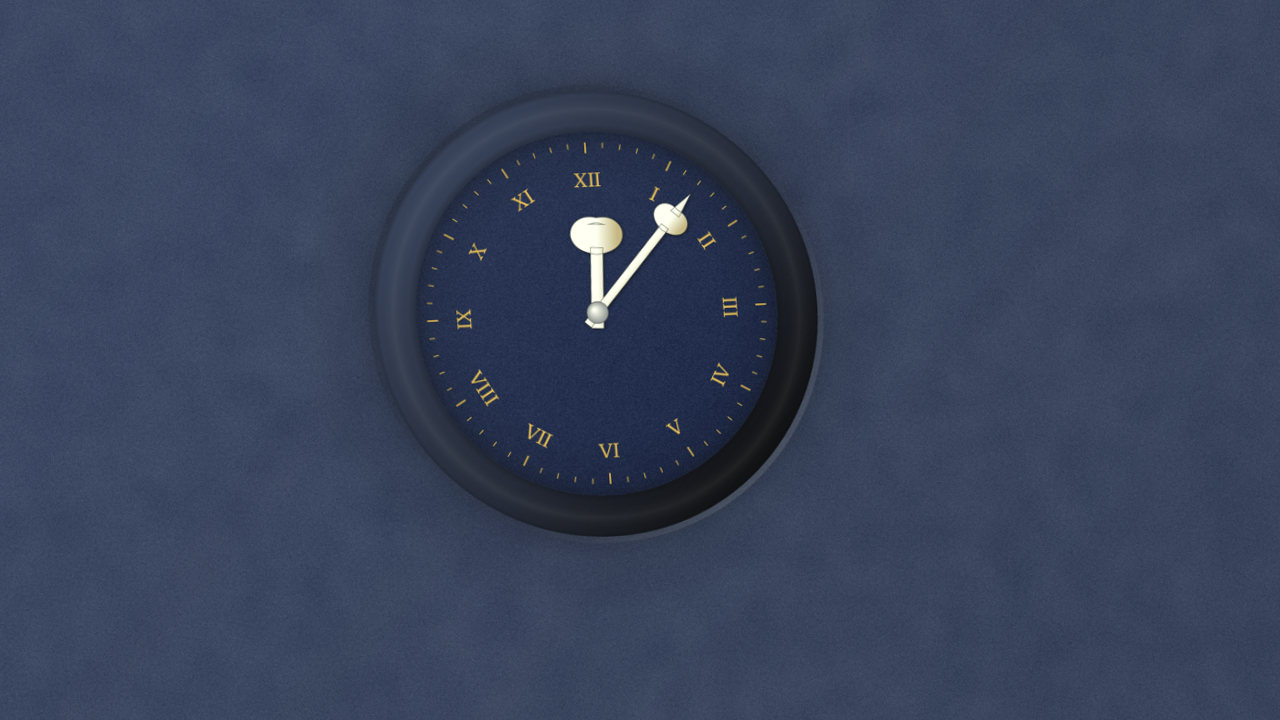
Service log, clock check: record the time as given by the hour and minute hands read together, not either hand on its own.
12:07
